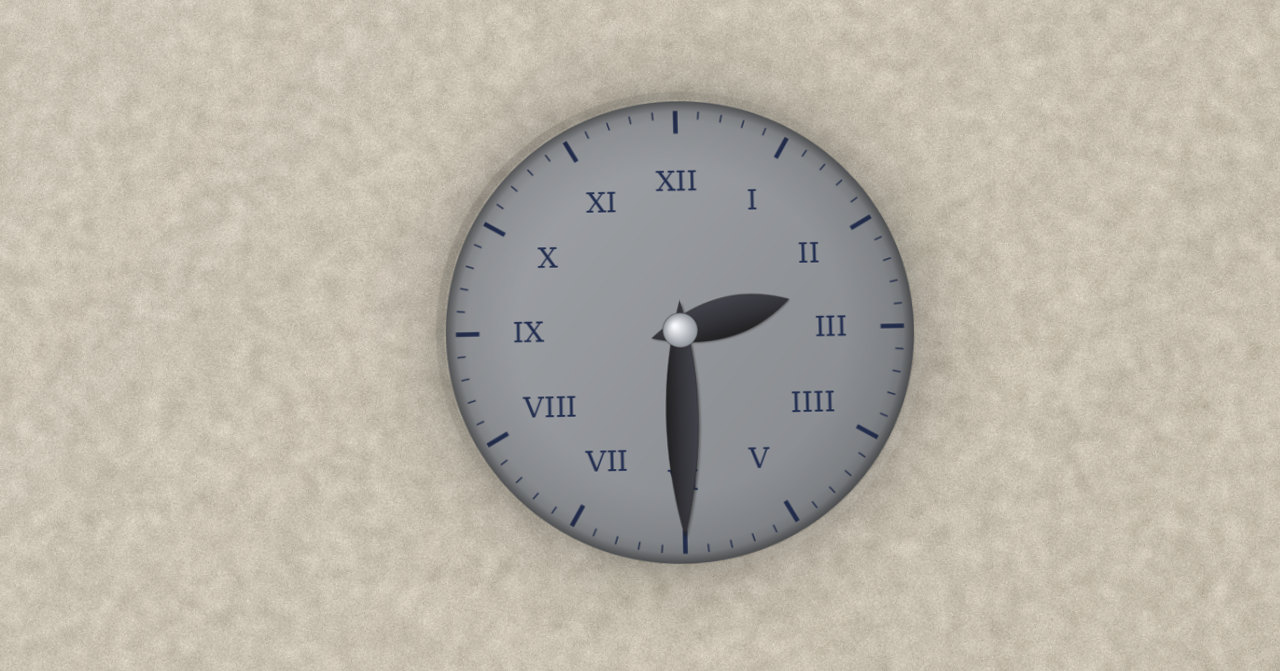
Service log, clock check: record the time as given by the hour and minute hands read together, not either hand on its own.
2:30
